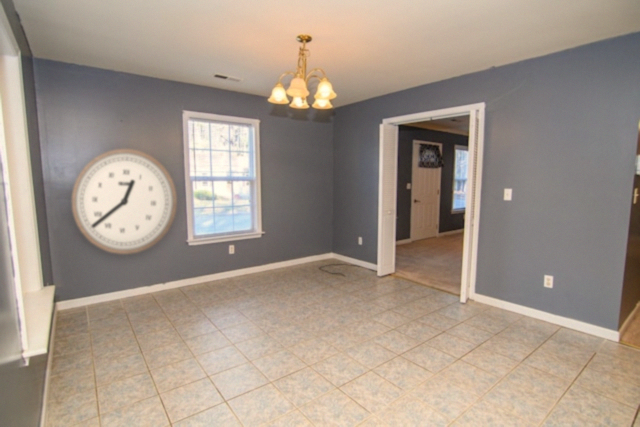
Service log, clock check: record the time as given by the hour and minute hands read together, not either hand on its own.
12:38
